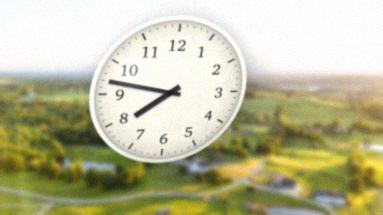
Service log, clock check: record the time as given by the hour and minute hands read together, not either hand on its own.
7:47
